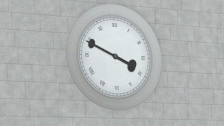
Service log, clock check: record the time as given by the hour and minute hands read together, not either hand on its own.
3:49
